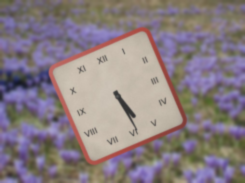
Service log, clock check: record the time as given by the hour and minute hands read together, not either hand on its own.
5:29
